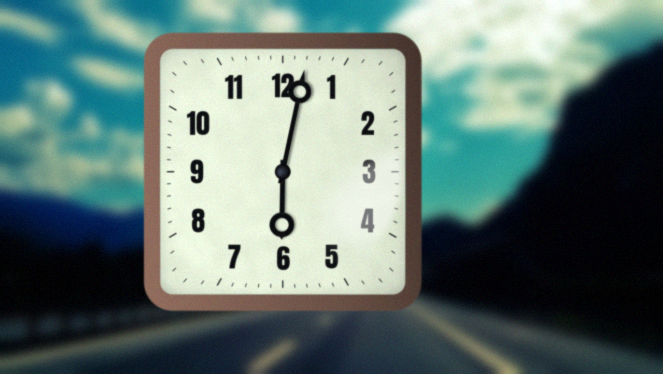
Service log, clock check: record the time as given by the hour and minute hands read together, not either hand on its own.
6:02
